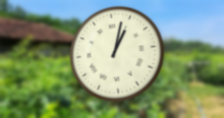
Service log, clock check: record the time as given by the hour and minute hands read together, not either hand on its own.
1:03
